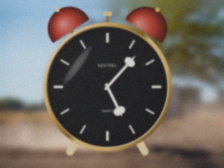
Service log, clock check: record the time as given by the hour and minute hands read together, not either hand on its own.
5:07
